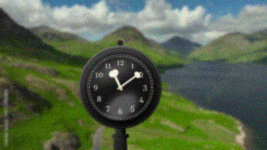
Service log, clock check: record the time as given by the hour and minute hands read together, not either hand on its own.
11:09
